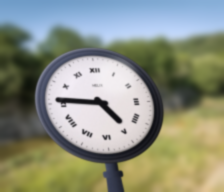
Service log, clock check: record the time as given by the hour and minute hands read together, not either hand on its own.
4:46
